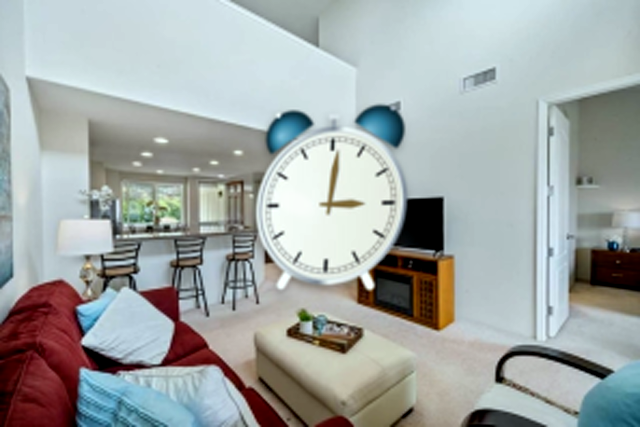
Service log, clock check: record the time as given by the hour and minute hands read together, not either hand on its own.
3:01
